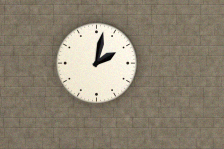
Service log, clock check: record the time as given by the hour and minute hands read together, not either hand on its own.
2:02
